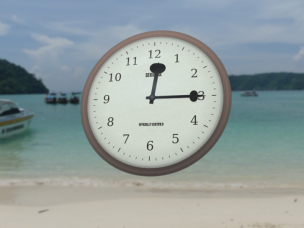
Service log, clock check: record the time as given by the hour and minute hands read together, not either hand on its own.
12:15
